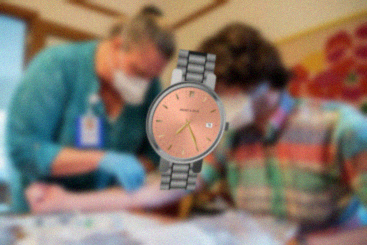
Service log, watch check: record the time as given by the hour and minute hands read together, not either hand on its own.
7:25
